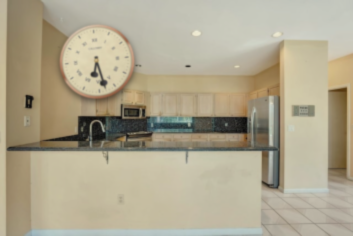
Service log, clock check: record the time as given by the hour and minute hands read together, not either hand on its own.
6:28
